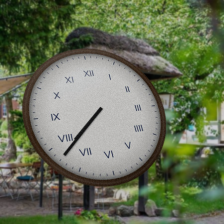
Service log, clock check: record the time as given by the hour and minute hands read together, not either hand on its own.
7:38
